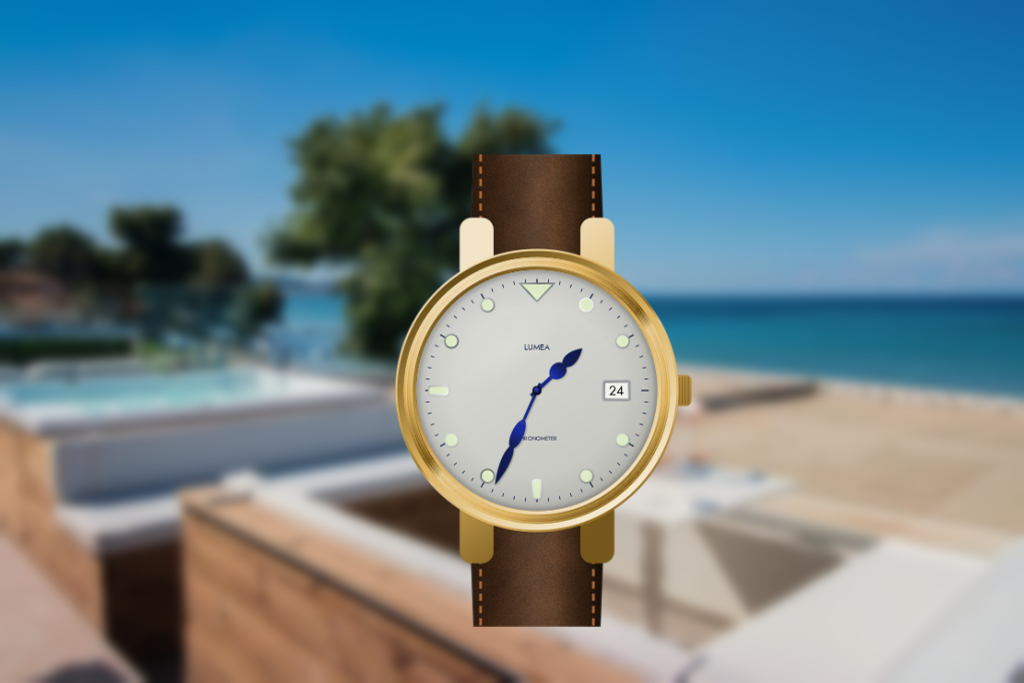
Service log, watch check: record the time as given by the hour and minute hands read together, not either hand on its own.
1:34
